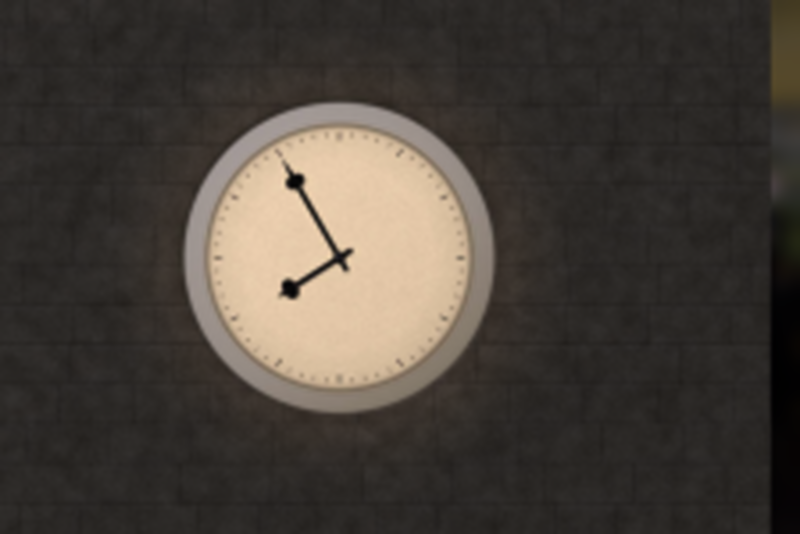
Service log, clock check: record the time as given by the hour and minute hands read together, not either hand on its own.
7:55
